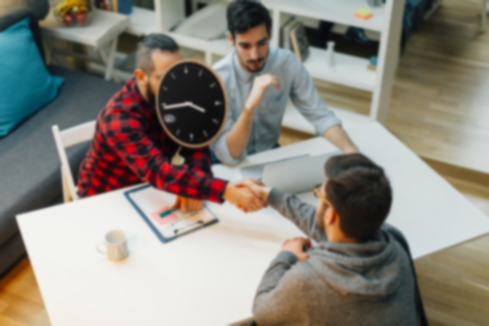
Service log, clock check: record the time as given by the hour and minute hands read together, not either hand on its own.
3:44
